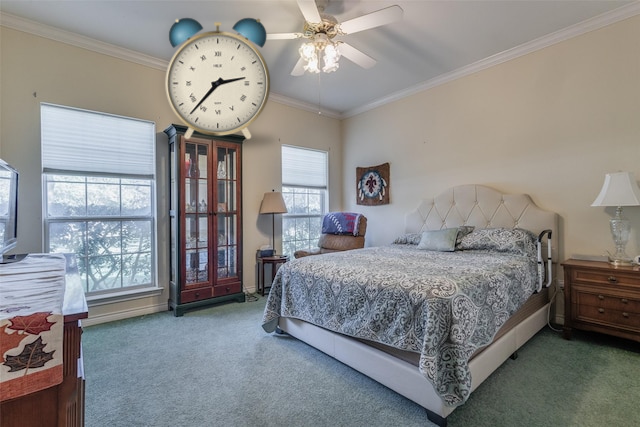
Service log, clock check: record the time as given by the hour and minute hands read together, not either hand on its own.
2:37
